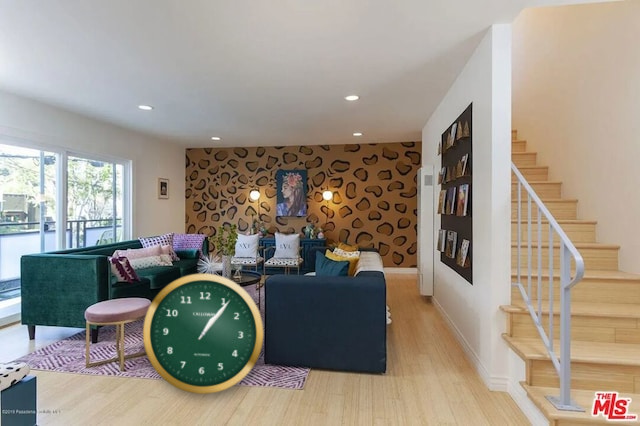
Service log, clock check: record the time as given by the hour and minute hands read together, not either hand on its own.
1:06
